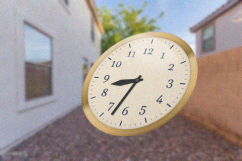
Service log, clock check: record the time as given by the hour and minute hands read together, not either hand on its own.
8:33
